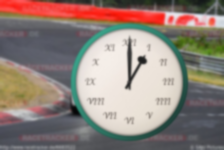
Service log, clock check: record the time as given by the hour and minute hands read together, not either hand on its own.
1:00
